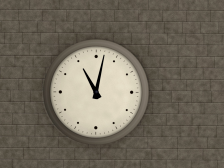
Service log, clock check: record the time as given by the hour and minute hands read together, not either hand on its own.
11:02
